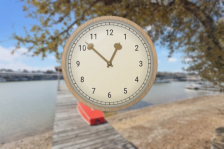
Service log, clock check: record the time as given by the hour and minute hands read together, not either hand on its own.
12:52
